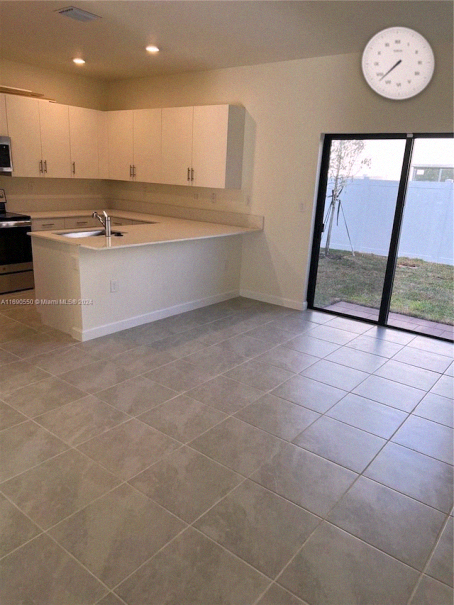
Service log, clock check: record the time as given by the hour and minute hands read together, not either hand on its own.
7:38
